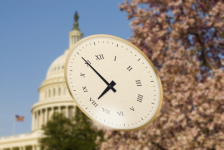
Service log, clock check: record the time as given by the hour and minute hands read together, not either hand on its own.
7:55
